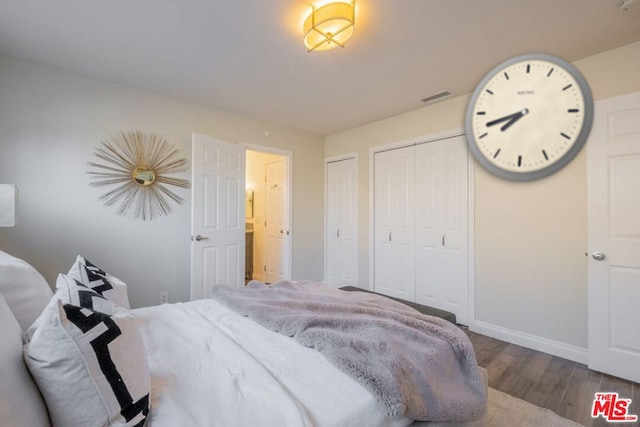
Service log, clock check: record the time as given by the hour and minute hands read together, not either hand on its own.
7:42
